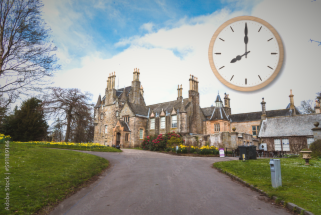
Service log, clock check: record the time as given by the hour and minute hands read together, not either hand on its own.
8:00
